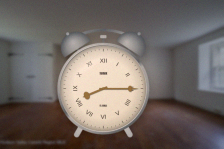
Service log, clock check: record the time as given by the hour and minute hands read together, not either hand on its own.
8:15
